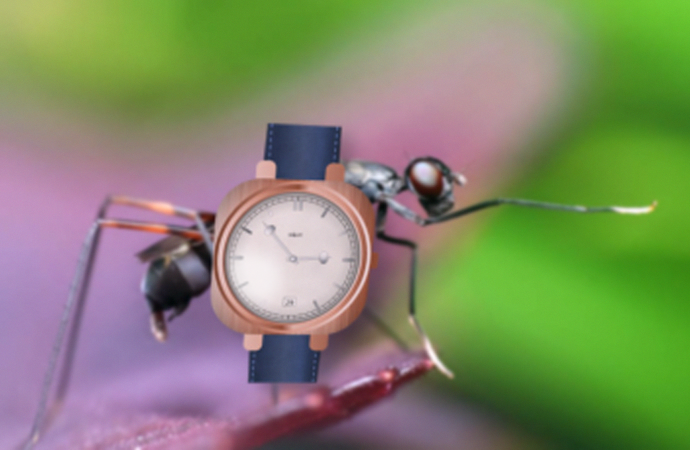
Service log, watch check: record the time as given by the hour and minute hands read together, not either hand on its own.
2:53
